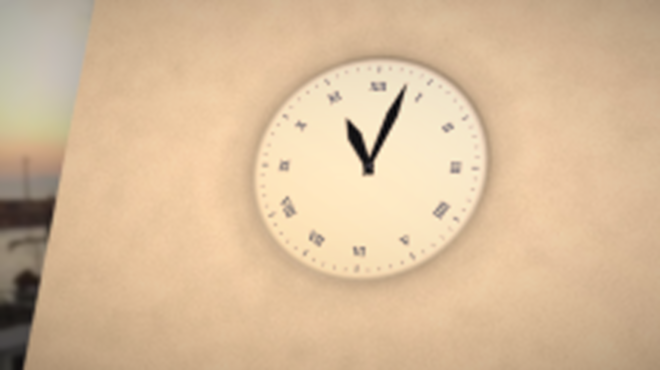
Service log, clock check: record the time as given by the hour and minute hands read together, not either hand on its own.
11:03
